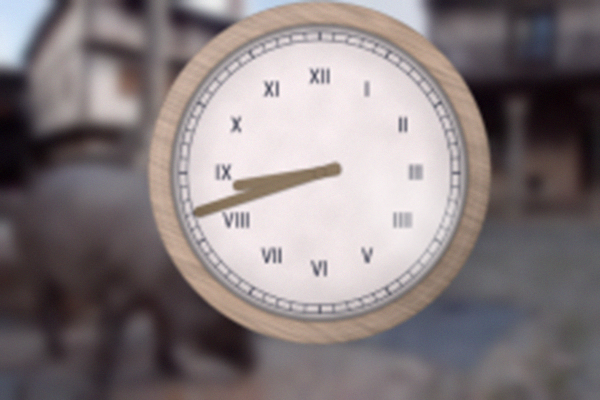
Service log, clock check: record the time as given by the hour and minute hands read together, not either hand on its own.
8:42
